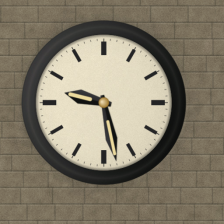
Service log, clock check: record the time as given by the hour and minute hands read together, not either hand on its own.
9:28
